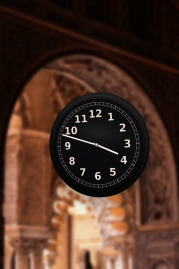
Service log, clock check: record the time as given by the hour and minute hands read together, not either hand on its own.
3:48
